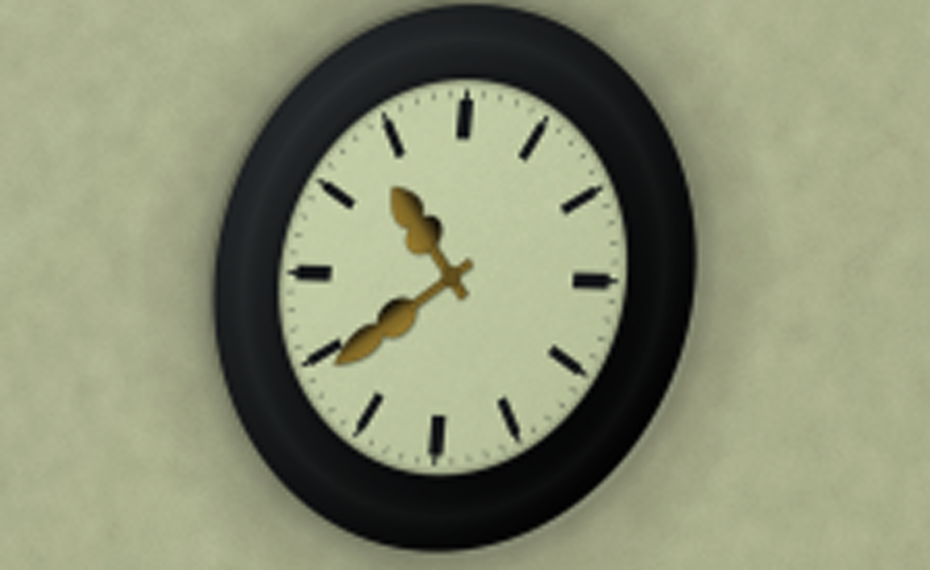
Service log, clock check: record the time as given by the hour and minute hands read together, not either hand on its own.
10:39
